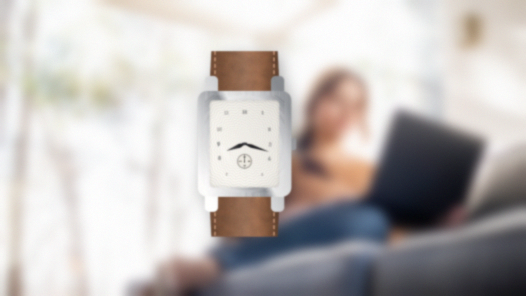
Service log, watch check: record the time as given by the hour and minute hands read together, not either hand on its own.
8:18
